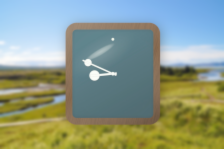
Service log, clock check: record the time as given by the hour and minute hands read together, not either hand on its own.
8:49
